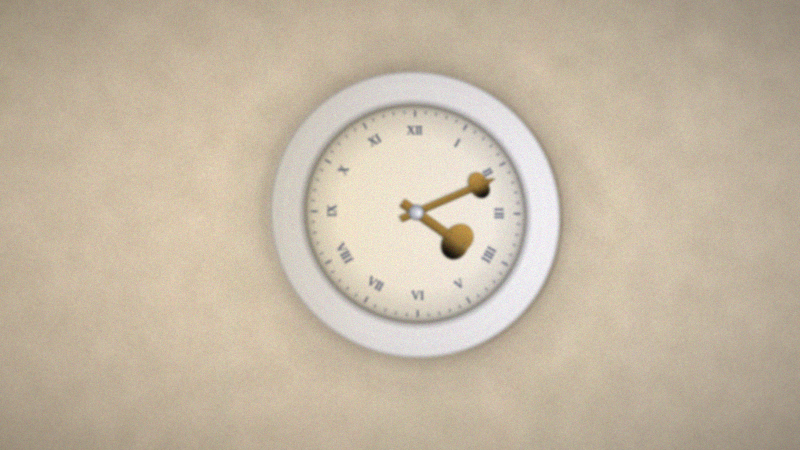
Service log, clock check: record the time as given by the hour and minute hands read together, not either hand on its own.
4:11
